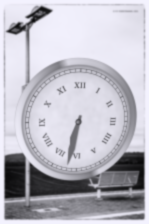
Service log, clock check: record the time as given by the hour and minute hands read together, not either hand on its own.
6:32
